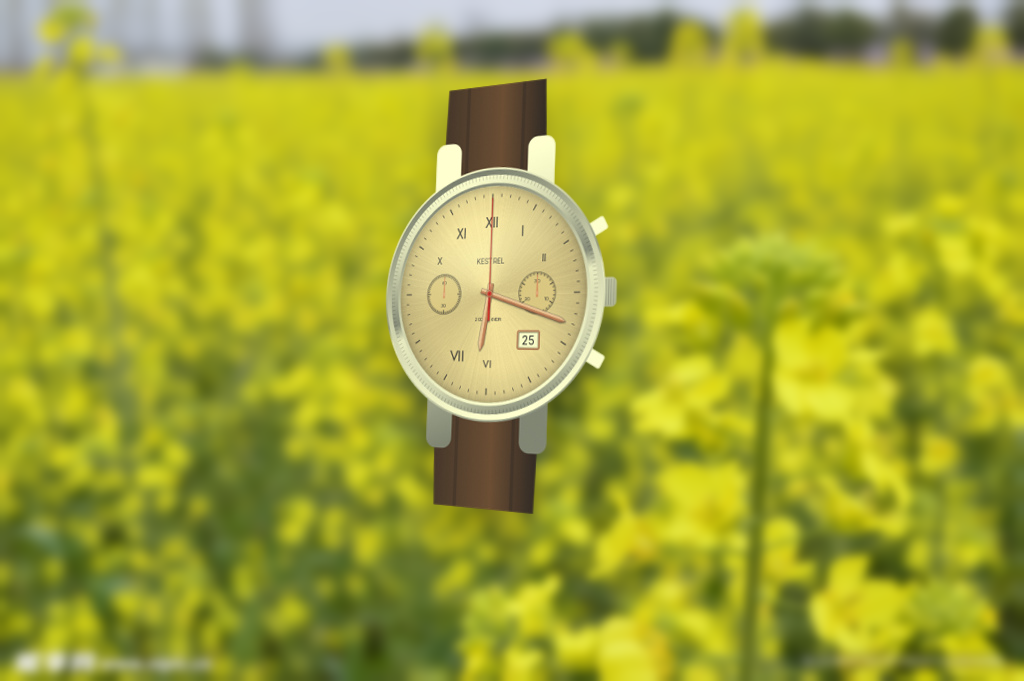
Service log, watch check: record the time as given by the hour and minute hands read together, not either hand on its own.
6:18
